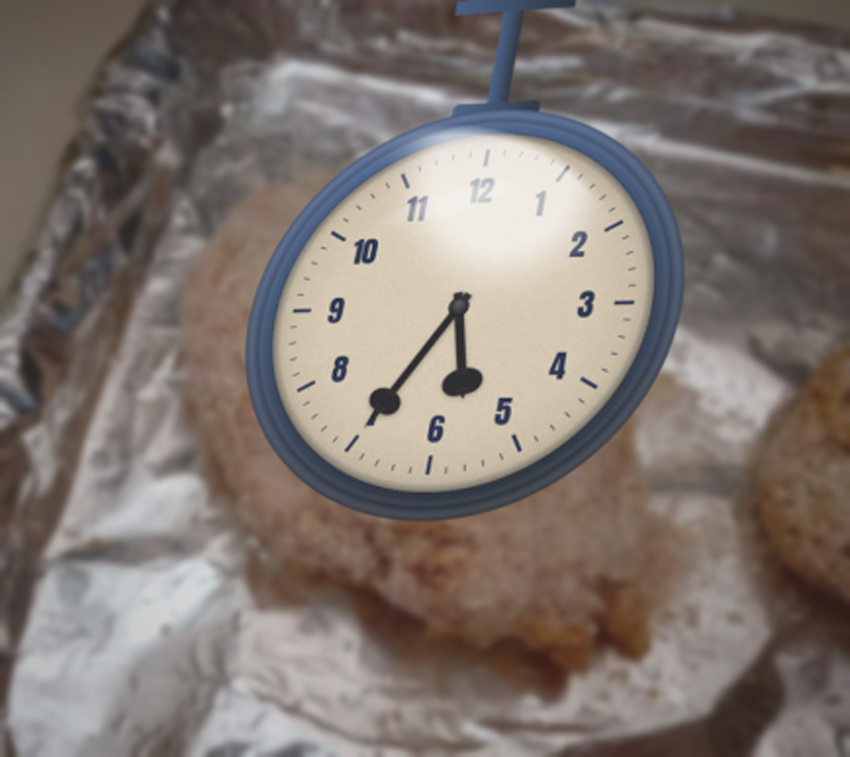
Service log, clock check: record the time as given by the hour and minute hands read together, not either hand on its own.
5:35
